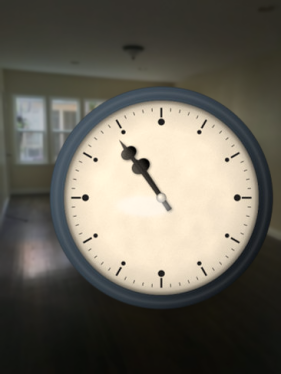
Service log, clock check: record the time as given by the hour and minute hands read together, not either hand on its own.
10:54
